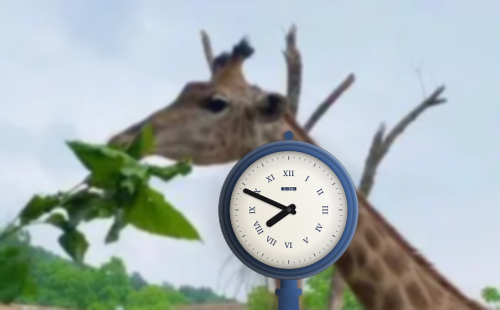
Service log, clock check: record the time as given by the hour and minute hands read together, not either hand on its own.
7:49
